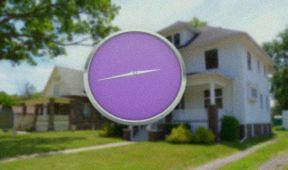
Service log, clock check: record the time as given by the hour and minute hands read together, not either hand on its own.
2:43
